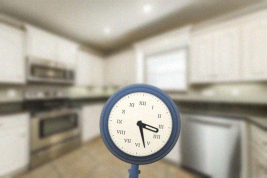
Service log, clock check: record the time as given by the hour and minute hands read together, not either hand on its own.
3:27
